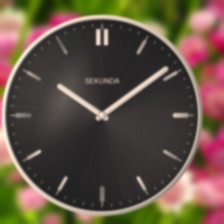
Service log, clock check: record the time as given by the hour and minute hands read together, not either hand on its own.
10:09
